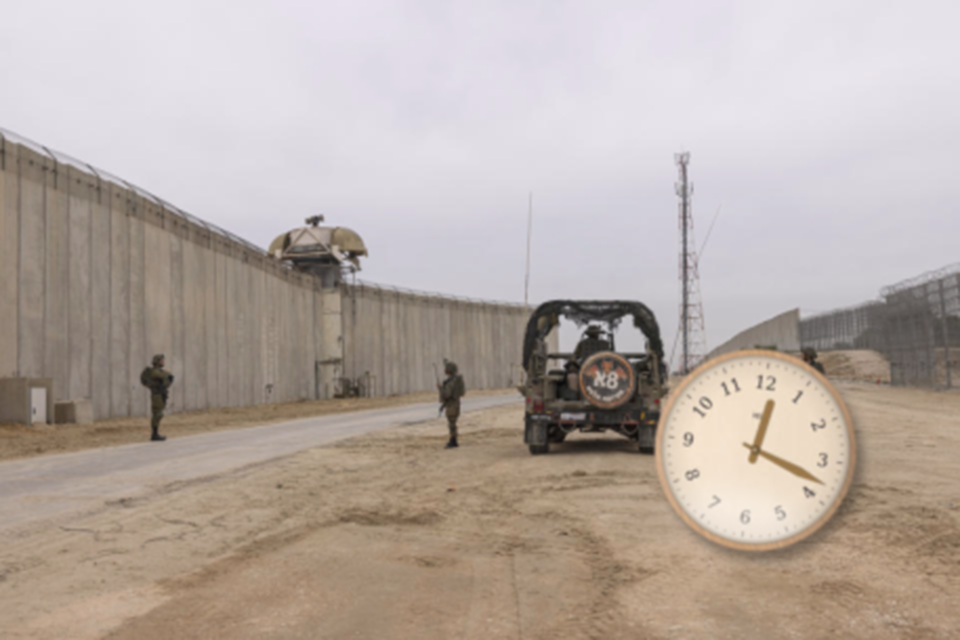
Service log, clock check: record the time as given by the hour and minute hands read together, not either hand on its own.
12:18
